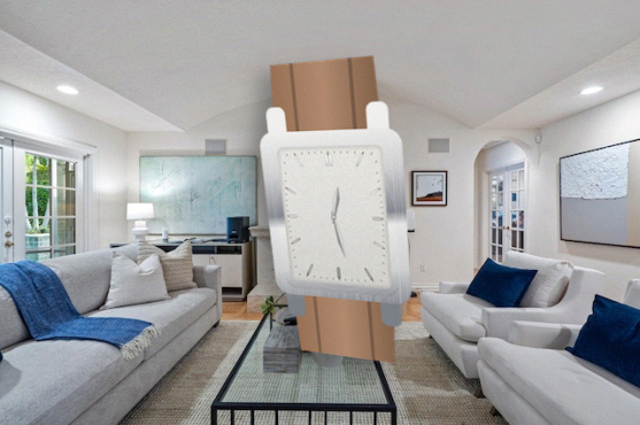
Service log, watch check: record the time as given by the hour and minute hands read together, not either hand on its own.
12:28
